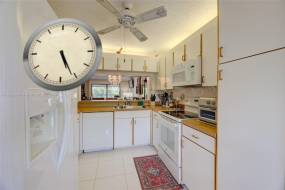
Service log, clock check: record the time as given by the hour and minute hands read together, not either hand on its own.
5:26
